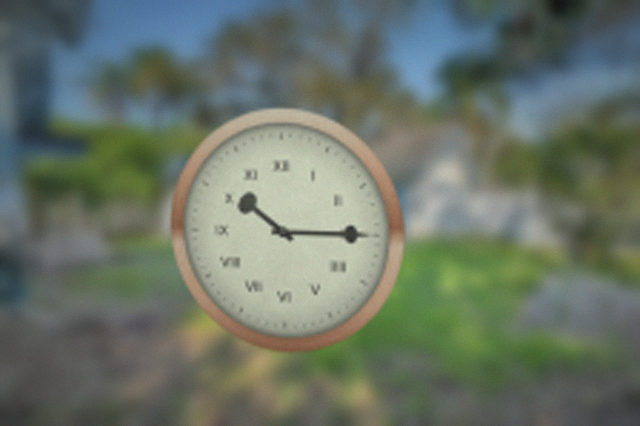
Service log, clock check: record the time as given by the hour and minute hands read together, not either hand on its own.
10:15
